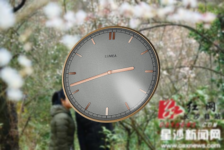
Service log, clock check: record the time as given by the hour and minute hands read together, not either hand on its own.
2:42
